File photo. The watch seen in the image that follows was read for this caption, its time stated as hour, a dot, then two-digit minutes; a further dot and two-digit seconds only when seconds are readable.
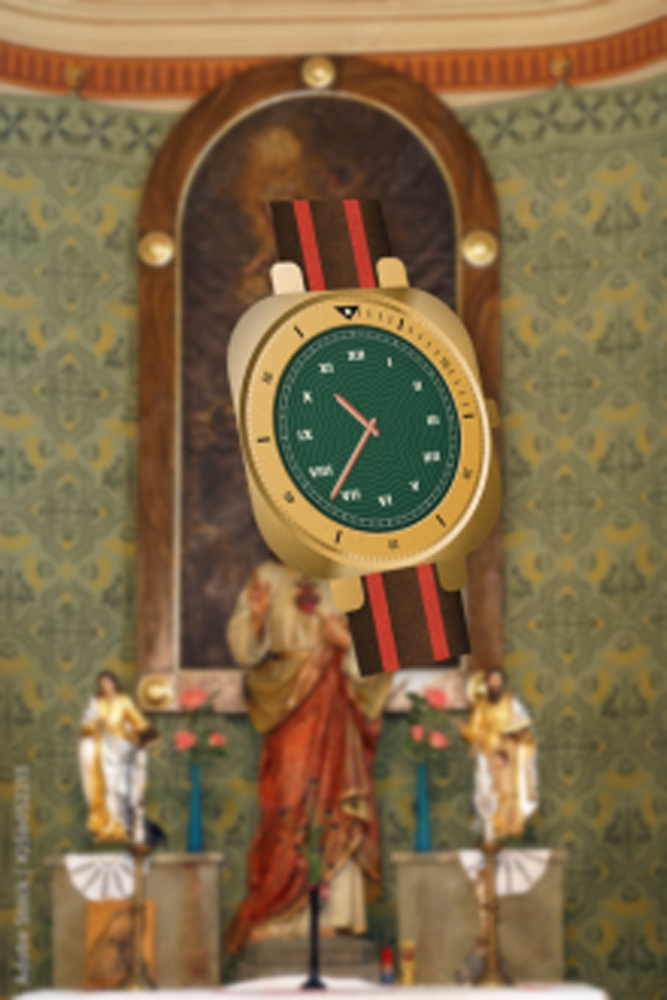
10.37
